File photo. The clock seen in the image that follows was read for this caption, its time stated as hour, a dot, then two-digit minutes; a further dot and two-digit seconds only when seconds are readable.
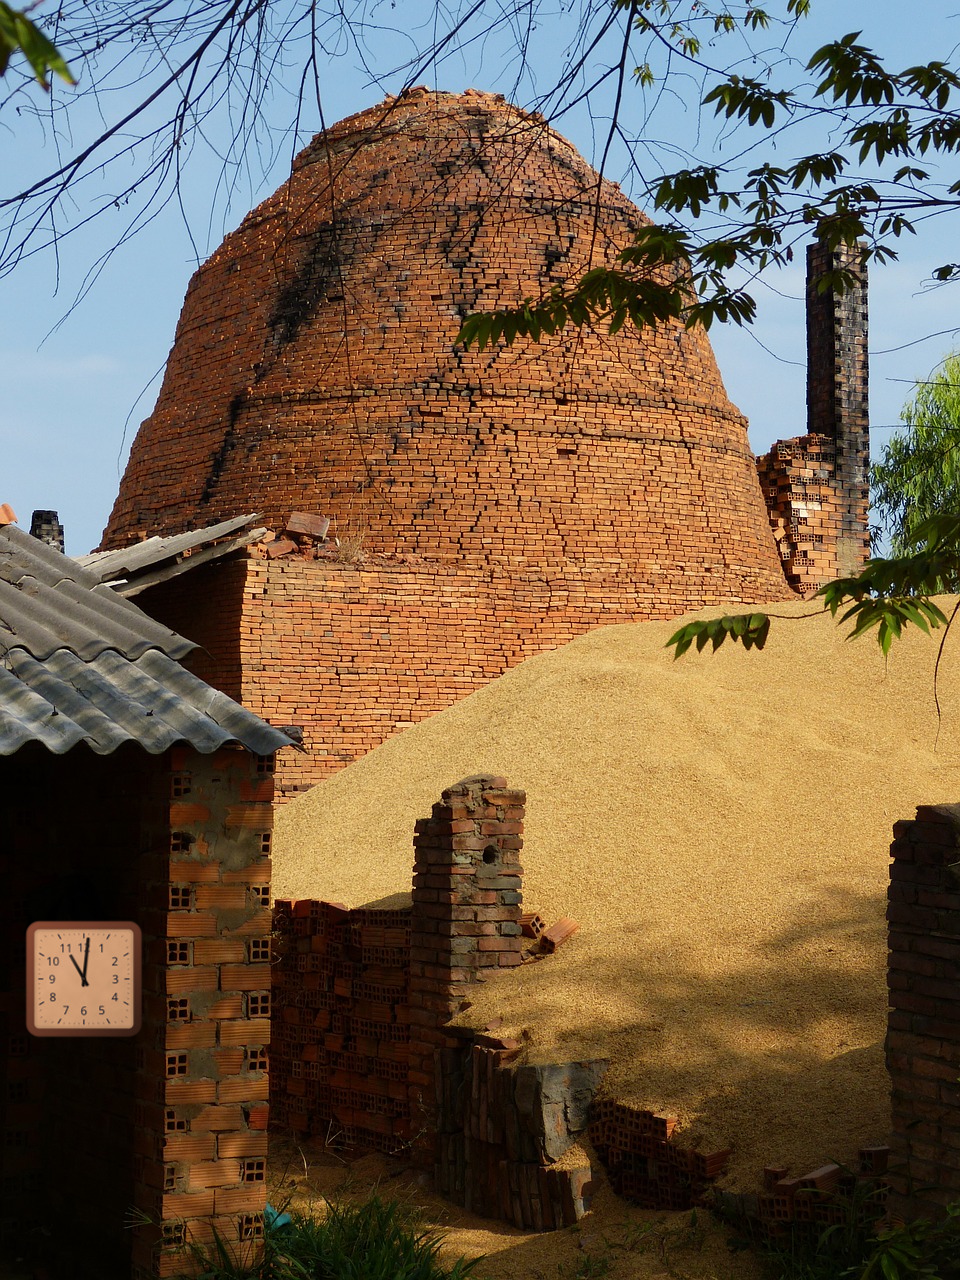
11.01
